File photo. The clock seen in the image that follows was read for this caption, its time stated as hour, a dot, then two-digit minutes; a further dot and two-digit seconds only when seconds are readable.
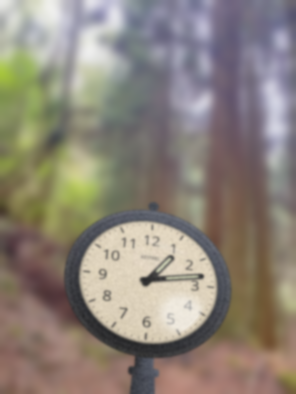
1.13
